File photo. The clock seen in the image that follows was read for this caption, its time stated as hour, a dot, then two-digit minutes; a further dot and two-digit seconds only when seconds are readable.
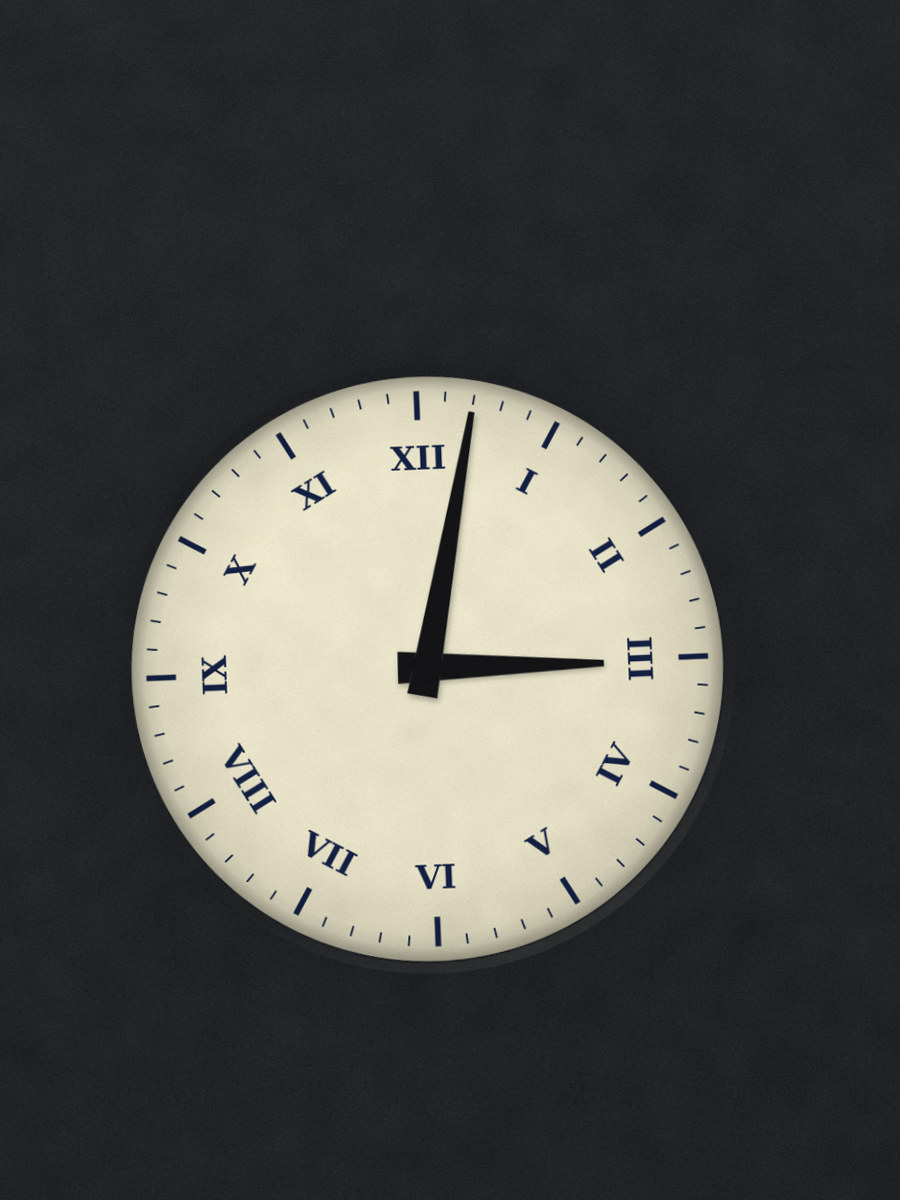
3.02
